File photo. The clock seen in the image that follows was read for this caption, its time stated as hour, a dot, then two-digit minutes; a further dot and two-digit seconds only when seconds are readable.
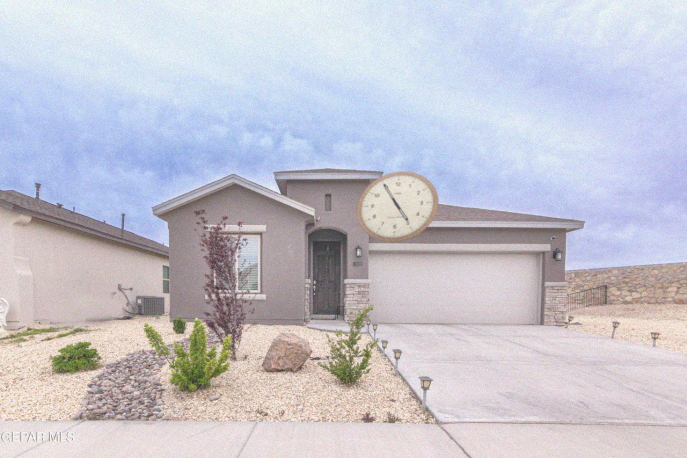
4.55
